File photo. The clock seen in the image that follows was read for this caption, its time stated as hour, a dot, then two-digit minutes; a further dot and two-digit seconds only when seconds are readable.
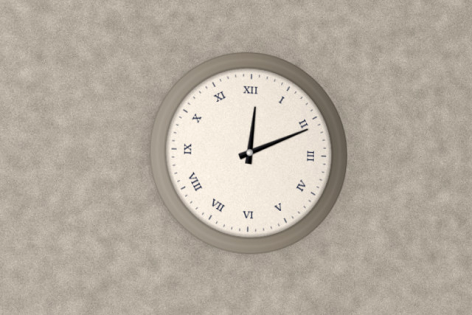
12.11
